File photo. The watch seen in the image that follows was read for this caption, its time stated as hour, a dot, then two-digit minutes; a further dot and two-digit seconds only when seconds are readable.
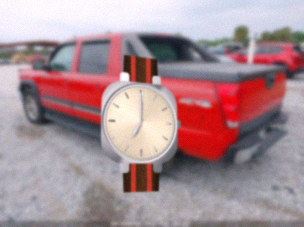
7.00
